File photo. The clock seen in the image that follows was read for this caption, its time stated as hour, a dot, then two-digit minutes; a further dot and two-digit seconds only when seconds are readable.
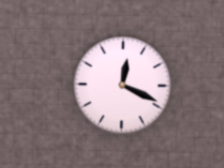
12.19
